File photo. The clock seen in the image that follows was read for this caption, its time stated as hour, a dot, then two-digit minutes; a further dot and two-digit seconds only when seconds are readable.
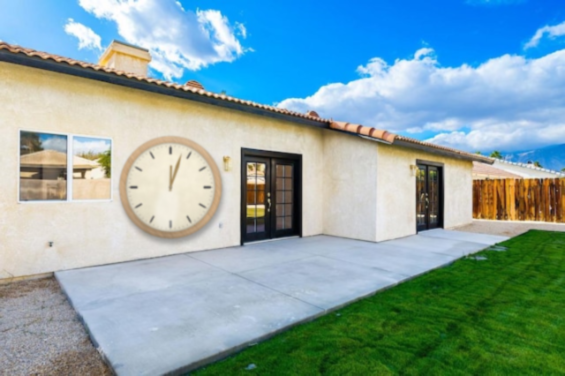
12.03
